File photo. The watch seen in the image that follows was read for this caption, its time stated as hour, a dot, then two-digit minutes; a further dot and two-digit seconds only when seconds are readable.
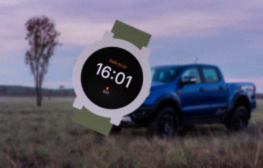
16.01
